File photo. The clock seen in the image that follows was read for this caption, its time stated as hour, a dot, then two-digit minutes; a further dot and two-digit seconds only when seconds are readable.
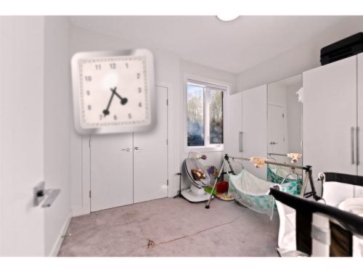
4.34
